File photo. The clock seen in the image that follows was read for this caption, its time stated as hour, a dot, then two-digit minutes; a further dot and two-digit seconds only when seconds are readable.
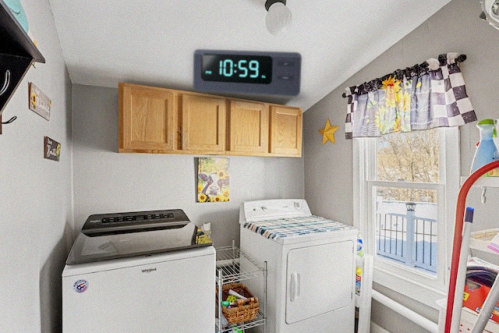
10.59
